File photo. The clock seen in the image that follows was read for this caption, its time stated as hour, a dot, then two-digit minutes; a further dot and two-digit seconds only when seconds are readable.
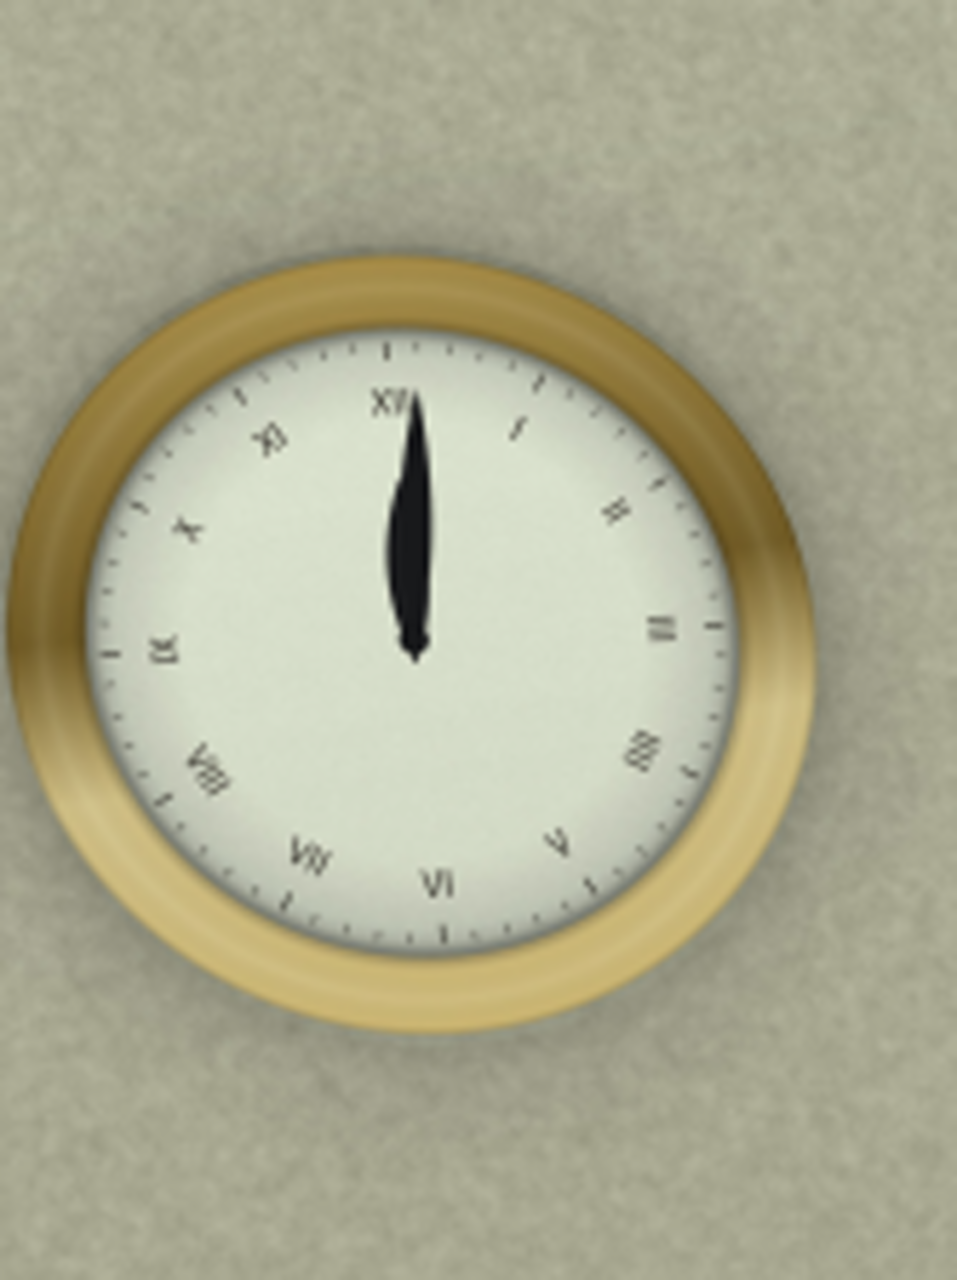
12.01
